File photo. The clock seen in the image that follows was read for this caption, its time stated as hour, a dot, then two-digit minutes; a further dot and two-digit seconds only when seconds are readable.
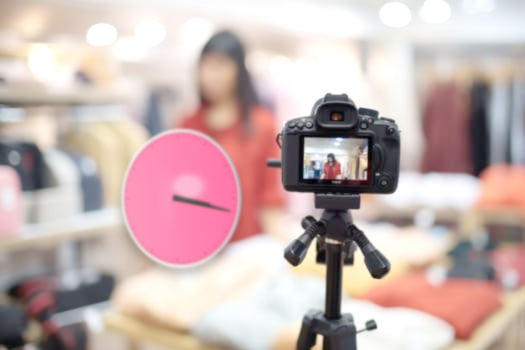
3.17
